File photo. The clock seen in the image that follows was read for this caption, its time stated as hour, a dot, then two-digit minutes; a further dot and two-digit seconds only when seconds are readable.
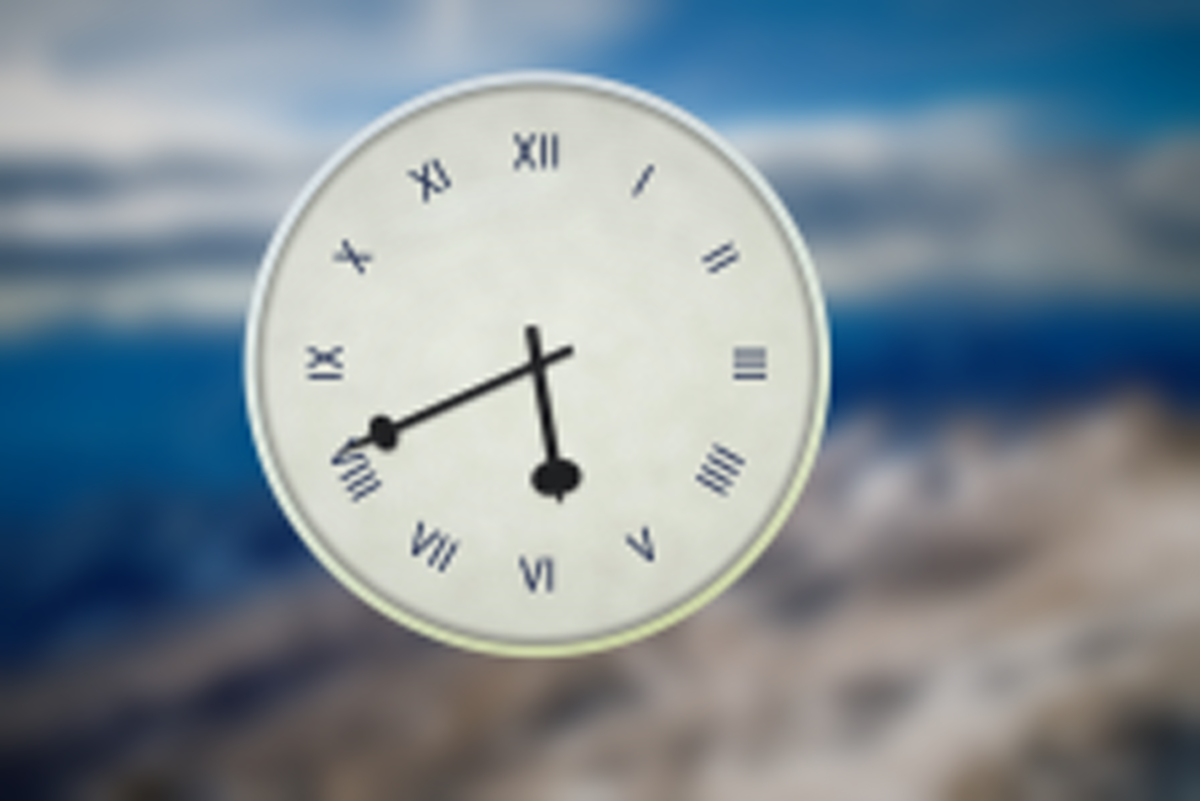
5.41
